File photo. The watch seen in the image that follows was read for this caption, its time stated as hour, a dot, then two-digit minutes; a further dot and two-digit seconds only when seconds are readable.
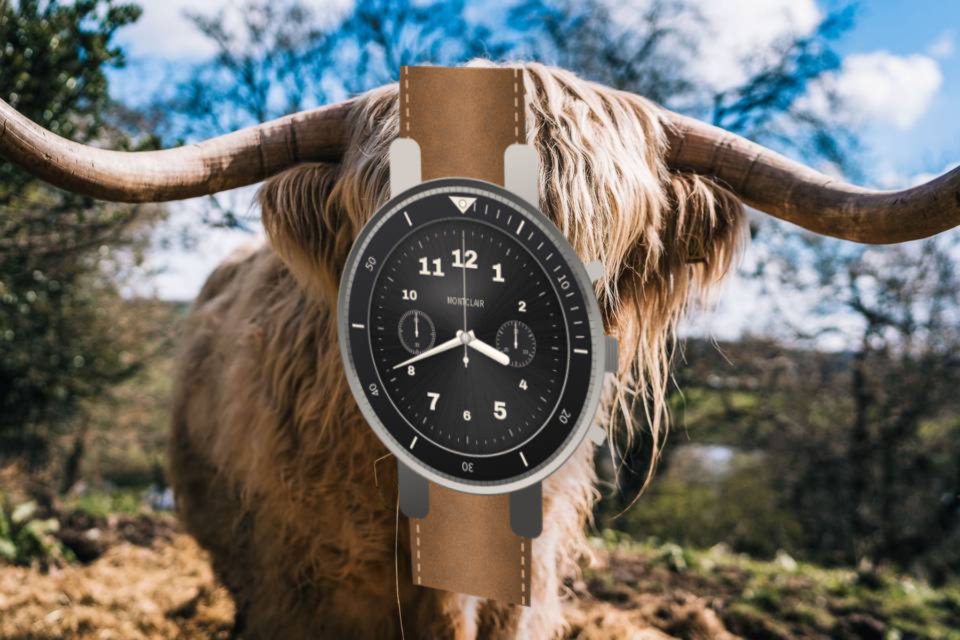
3.41
